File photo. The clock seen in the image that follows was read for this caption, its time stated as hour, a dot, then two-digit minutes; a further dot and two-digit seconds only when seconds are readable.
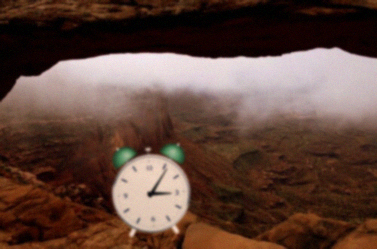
3.06
